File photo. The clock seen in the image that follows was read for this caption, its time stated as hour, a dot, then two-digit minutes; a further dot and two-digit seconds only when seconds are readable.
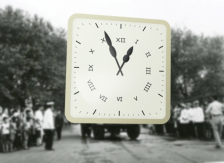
12.56
